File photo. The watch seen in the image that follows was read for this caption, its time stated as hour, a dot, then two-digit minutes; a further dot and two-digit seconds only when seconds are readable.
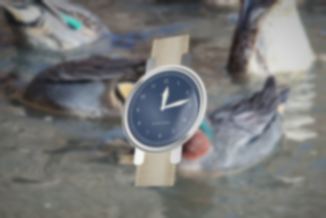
12.13
